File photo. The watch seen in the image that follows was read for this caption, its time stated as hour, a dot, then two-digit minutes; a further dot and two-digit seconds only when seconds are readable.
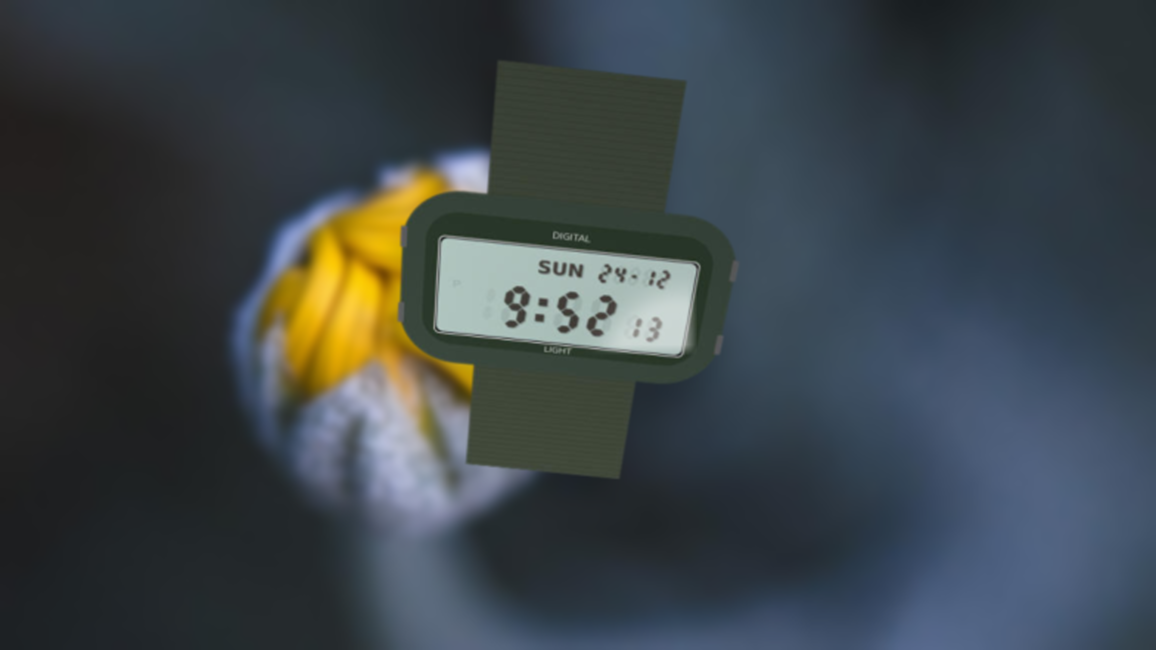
9.52.13
